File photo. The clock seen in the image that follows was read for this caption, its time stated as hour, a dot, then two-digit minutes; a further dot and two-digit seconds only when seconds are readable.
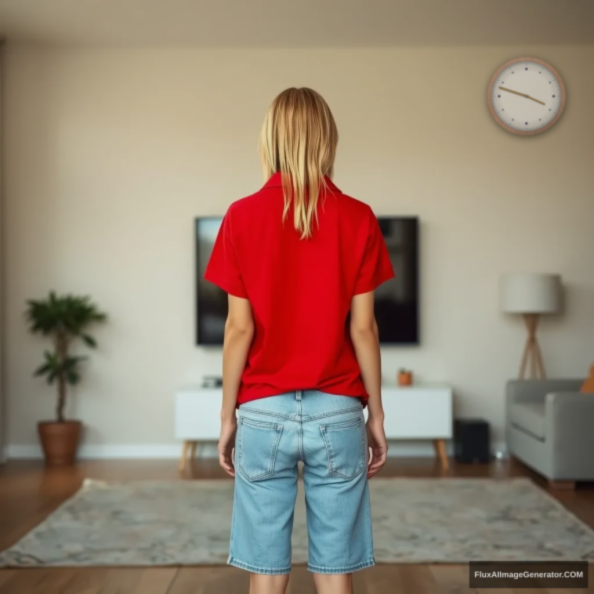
3.48
